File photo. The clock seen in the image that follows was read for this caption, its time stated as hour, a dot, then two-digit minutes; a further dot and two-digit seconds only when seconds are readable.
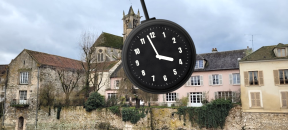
3.58
